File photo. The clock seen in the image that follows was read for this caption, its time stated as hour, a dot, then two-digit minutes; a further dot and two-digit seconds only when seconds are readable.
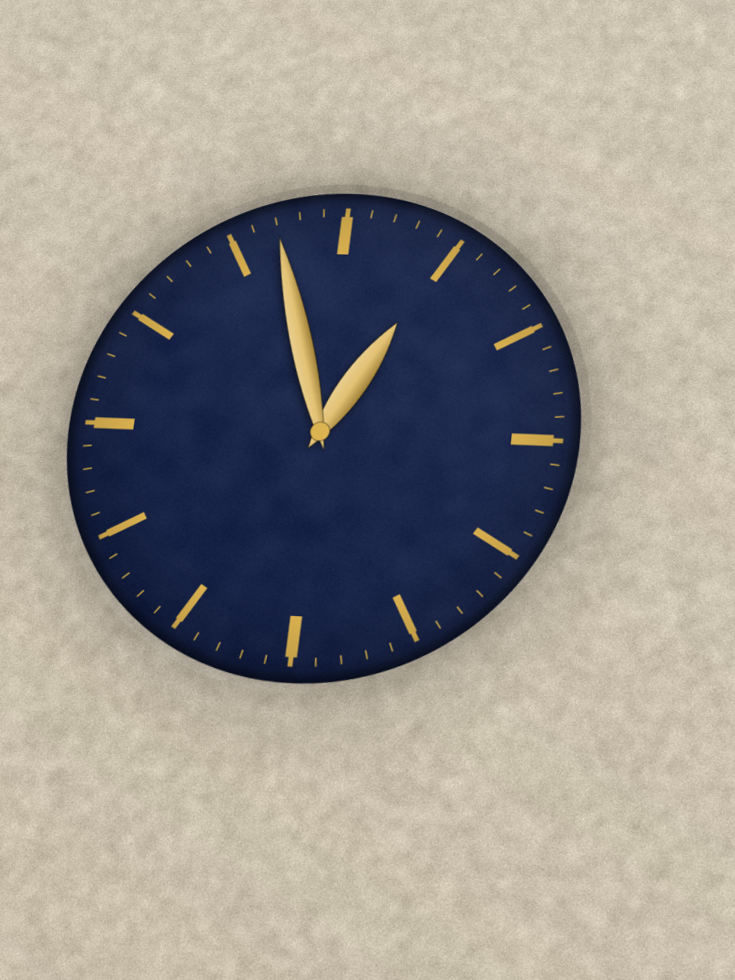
12.57
